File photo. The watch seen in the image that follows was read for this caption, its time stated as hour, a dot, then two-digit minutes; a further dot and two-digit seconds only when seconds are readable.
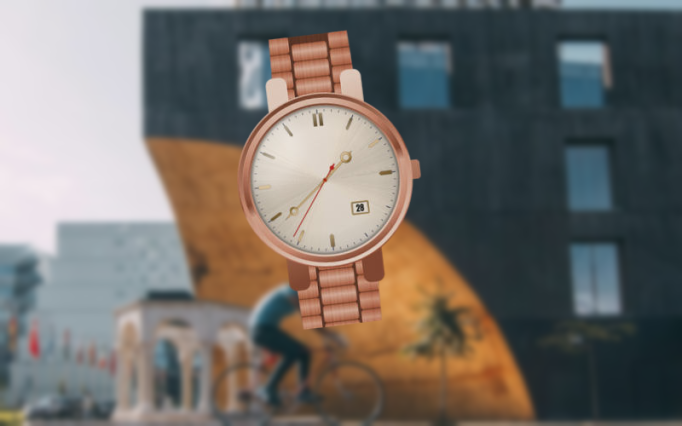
1.38.36
